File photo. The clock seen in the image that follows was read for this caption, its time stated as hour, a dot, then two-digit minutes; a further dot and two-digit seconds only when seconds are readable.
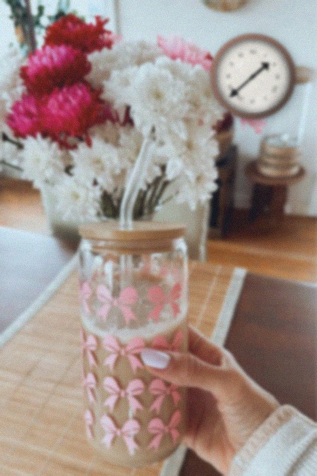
1.38
